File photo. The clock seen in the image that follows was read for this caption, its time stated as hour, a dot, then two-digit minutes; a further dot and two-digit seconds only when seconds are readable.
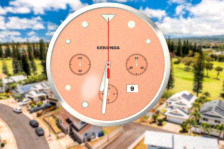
6.31
